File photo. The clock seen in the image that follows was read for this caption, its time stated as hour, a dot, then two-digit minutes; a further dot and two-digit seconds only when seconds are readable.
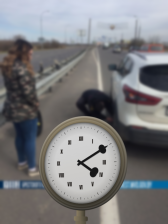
4.10
